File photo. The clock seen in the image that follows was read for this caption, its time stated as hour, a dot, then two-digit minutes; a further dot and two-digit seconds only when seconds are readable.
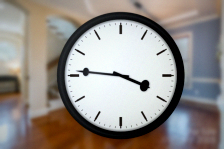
3.46
